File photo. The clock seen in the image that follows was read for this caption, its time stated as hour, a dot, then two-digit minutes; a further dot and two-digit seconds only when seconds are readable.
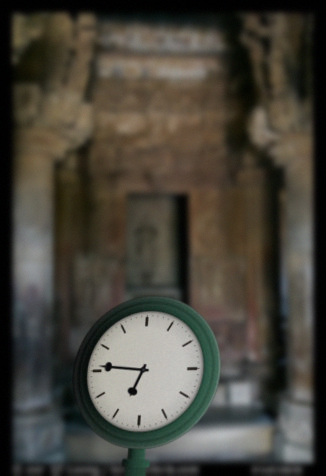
6.46
